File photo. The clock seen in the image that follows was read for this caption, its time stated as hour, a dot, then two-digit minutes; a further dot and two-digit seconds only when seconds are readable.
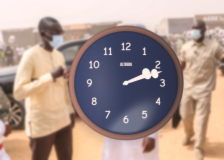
2.12
